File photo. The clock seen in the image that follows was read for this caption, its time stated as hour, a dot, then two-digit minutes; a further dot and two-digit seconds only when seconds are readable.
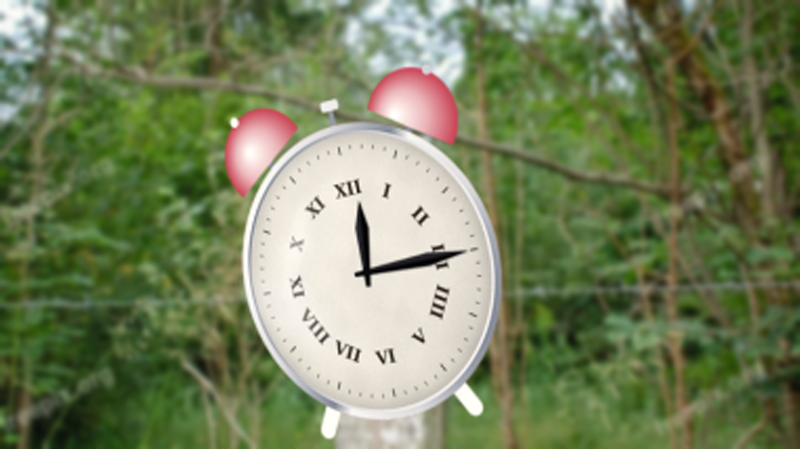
12.15
